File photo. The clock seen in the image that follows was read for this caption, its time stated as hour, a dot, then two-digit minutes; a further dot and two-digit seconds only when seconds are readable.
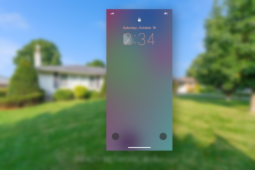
2.34
